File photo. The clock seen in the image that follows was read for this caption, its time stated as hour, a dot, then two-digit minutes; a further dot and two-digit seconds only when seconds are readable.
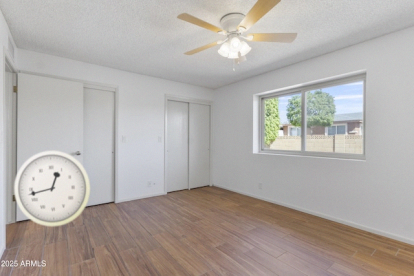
12.43
